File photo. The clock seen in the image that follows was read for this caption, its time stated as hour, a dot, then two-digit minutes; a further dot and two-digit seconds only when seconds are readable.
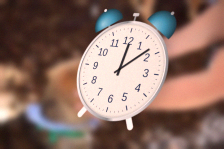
12.08
